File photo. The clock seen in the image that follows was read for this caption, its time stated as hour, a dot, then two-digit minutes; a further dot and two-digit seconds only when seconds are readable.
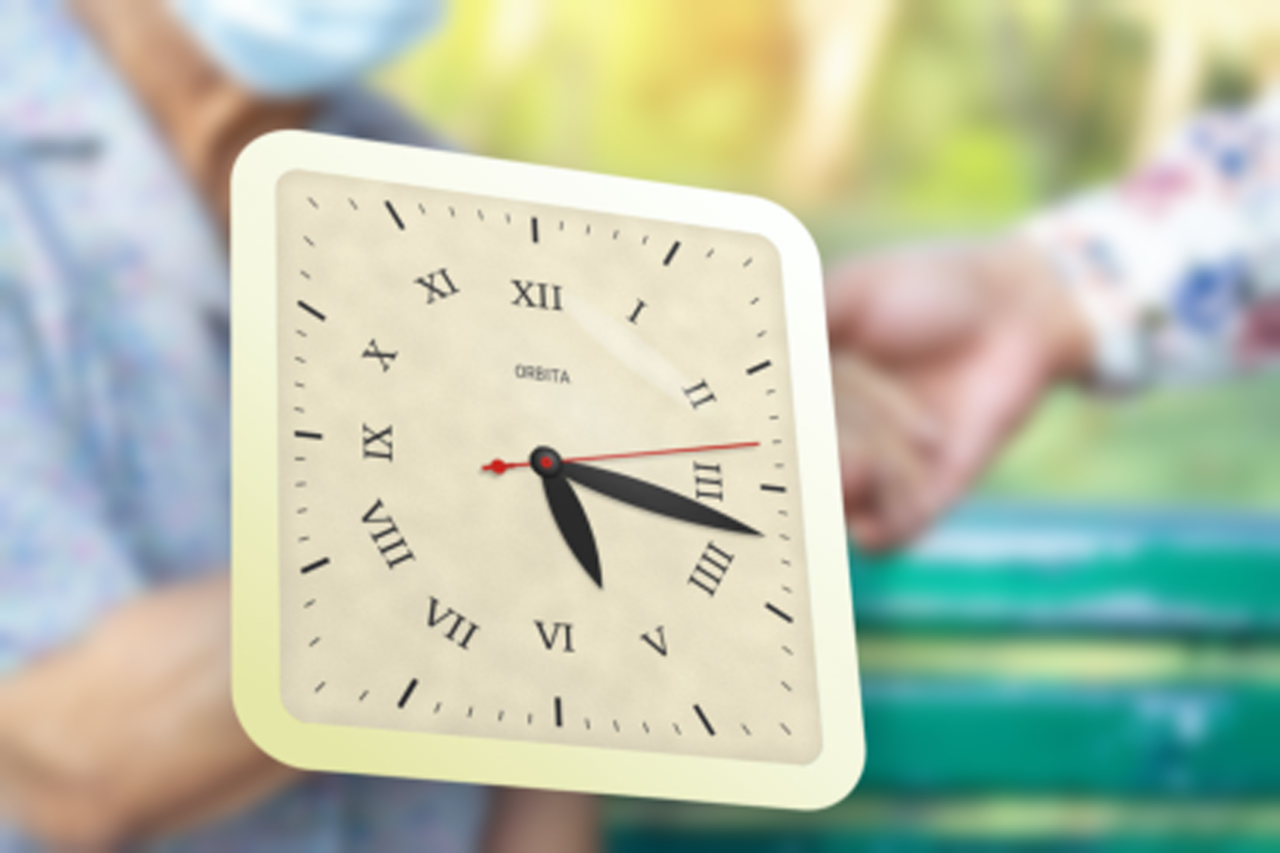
5.17.13
